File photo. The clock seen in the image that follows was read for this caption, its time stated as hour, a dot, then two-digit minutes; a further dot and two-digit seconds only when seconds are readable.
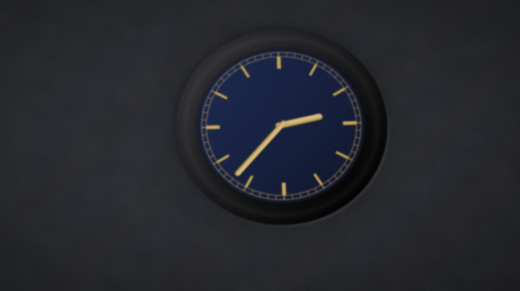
2.37
